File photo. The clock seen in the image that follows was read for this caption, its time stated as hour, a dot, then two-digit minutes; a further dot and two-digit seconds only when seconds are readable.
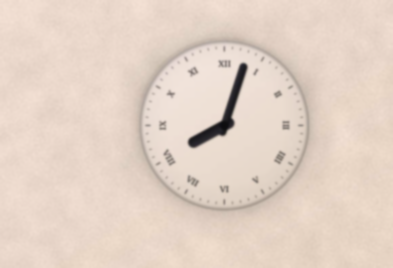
8.03
